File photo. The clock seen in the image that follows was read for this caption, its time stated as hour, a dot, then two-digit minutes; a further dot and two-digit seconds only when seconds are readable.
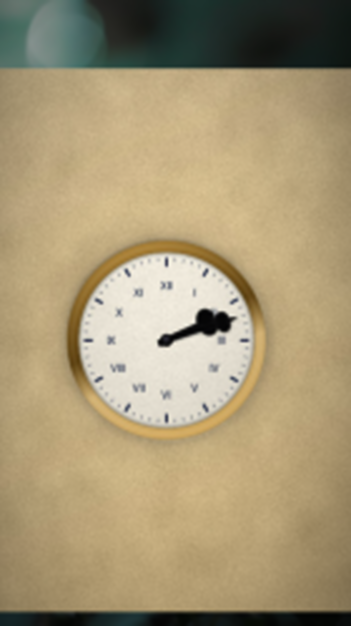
2.12
